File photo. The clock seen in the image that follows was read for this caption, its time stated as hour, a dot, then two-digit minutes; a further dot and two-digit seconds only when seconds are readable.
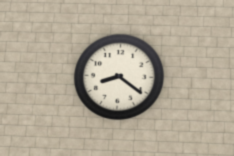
8.21
